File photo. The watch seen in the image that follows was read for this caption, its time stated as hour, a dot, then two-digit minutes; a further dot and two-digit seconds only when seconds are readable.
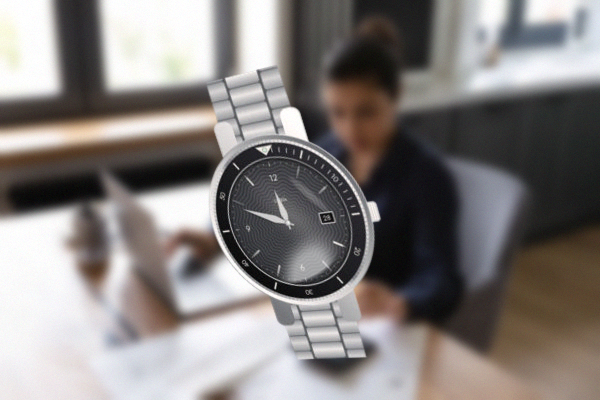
11.49
